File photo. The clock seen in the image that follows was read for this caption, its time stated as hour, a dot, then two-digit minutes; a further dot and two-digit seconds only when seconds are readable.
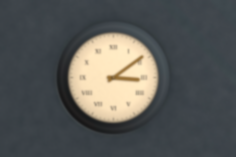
3.09
